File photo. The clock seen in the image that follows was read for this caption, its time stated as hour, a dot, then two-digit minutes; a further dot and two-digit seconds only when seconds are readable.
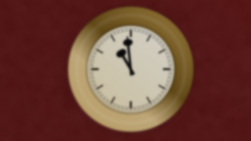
10.59
